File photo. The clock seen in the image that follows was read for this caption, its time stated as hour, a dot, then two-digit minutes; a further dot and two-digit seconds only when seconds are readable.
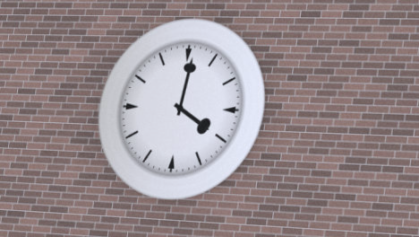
4.01
